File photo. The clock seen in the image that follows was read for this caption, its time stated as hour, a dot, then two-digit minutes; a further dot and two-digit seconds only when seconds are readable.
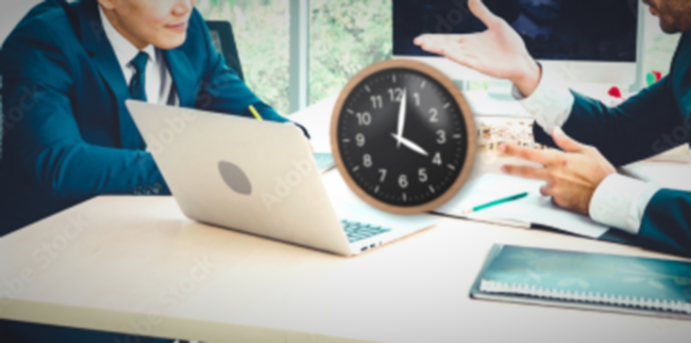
4.02
